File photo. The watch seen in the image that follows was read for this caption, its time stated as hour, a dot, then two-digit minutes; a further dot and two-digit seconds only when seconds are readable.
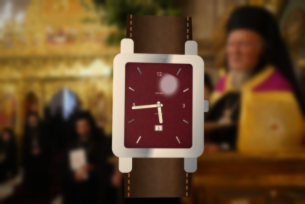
5.44
